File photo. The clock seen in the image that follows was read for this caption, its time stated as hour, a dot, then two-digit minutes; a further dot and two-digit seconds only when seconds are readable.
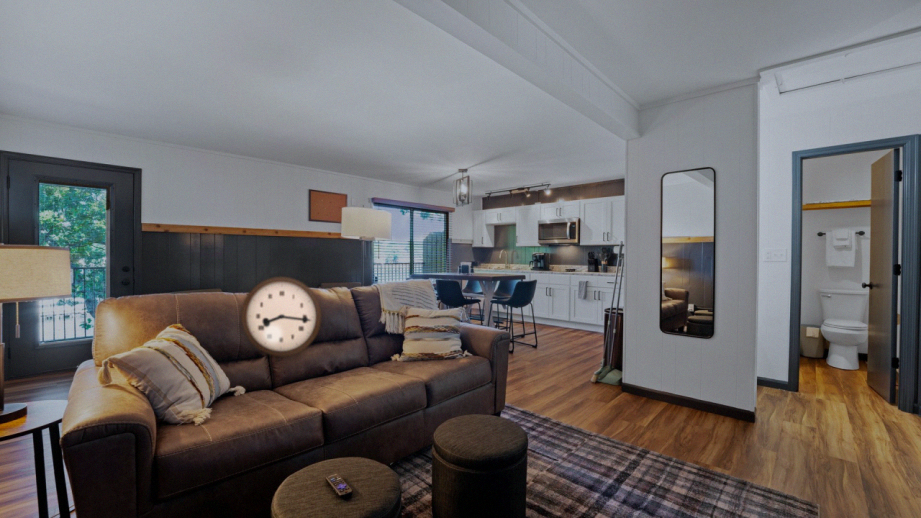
8.16
